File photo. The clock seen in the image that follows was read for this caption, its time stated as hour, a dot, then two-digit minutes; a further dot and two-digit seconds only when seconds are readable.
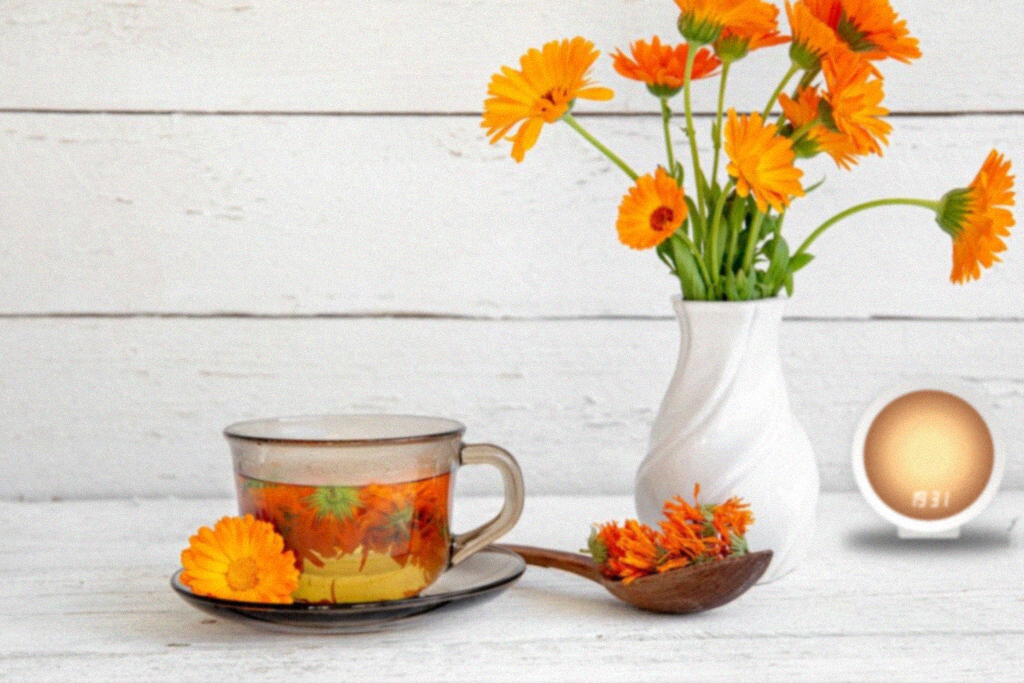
19.31
